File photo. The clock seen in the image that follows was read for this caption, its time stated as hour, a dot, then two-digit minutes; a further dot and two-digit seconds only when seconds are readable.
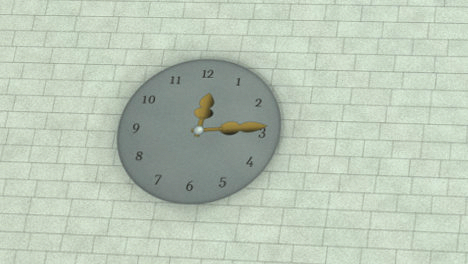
12.14
